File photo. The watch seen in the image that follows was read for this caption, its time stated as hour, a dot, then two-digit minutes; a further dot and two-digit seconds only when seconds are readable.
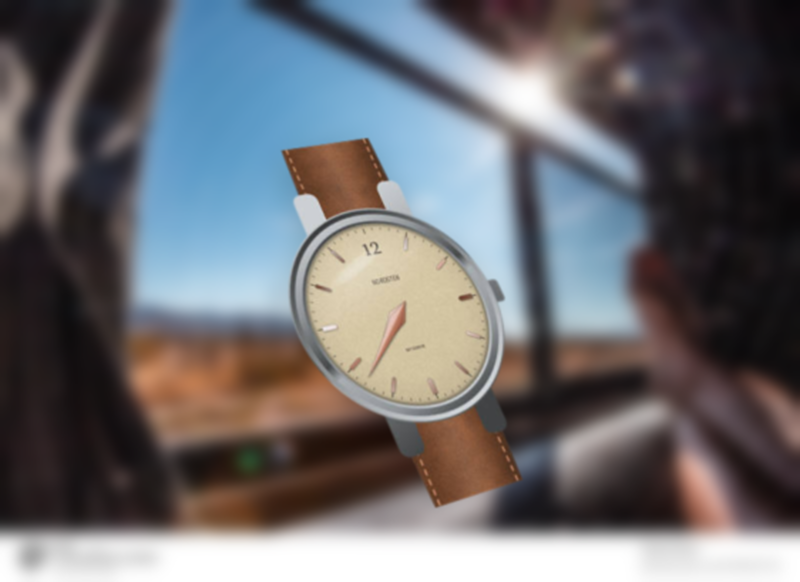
7.38
